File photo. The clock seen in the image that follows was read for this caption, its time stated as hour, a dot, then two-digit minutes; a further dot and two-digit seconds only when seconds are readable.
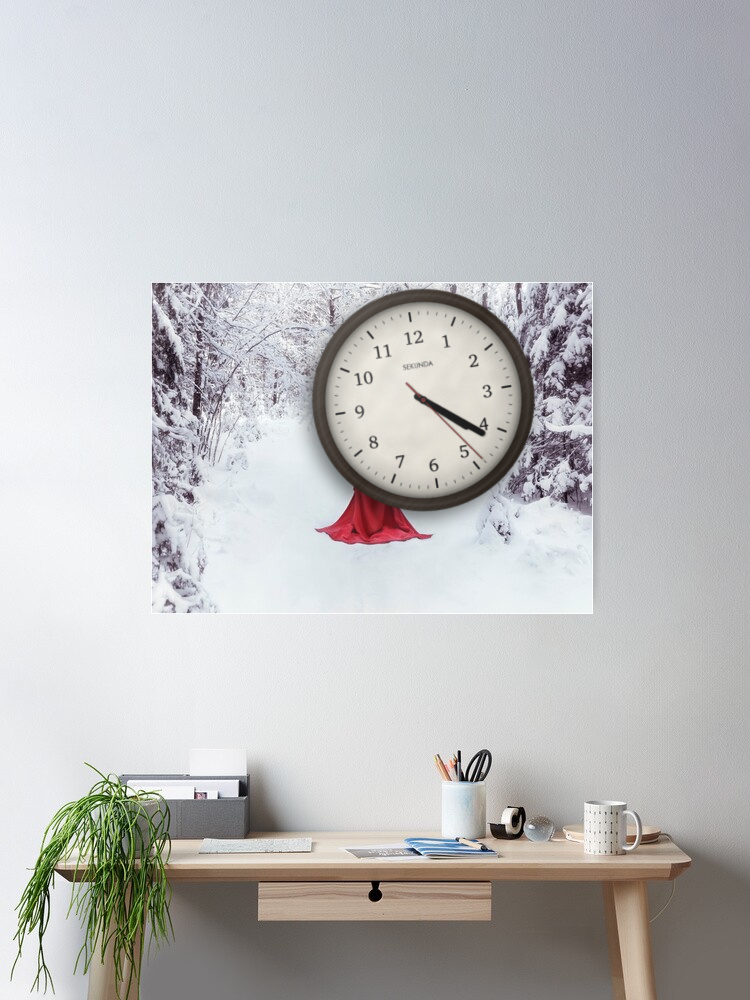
4.21.24
